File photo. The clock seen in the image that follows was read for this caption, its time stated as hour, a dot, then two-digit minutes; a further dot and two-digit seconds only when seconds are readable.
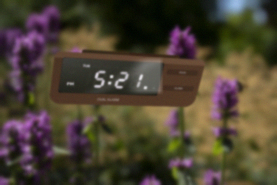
5.21
